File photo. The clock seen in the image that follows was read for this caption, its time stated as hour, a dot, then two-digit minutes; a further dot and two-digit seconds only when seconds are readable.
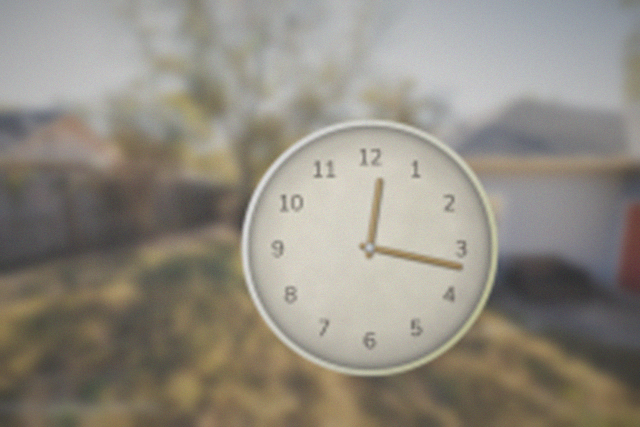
12.17
